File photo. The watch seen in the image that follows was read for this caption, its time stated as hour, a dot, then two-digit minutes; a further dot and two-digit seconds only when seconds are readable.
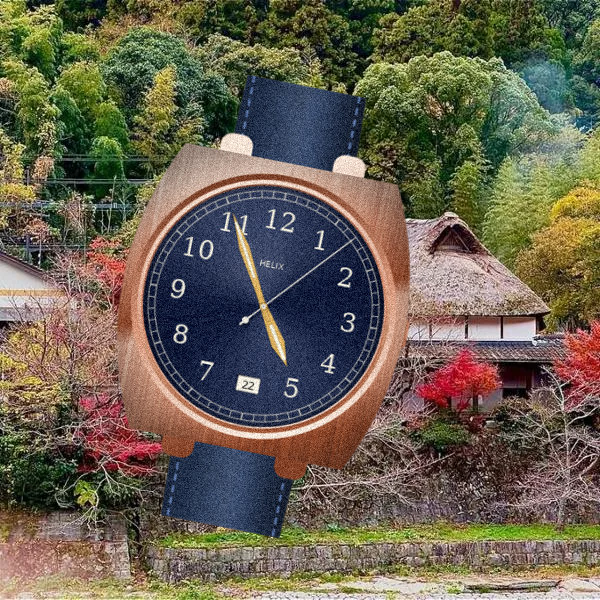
4.55.07
